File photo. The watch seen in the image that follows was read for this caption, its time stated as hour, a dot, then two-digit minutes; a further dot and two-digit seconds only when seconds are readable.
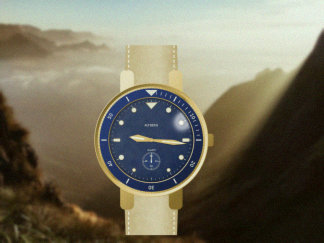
9.16
